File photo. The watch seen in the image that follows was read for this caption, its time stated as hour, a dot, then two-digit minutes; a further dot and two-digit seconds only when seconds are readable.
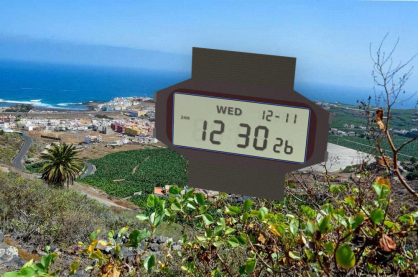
12.30.26
